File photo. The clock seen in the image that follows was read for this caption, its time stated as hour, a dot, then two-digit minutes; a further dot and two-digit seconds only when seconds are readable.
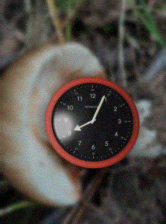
8.04
